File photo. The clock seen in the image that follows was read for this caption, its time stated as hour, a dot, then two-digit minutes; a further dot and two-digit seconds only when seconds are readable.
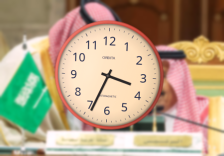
3.34
